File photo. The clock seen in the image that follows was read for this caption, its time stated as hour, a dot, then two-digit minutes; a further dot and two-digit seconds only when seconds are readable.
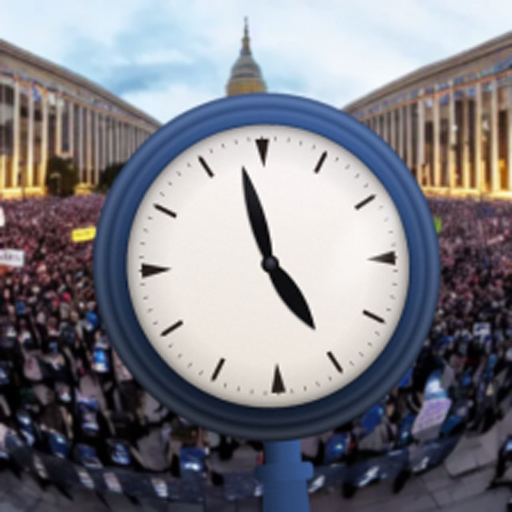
4.58
